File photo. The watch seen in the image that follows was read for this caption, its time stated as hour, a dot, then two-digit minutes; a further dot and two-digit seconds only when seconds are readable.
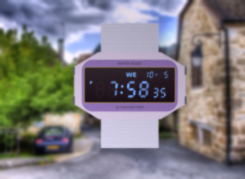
7.58.35
